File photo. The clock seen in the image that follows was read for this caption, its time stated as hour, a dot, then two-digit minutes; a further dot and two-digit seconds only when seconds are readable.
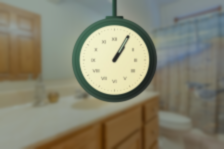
1.05
